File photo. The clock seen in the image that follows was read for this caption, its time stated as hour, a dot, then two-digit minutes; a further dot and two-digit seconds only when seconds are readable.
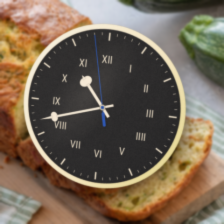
10.41.58
